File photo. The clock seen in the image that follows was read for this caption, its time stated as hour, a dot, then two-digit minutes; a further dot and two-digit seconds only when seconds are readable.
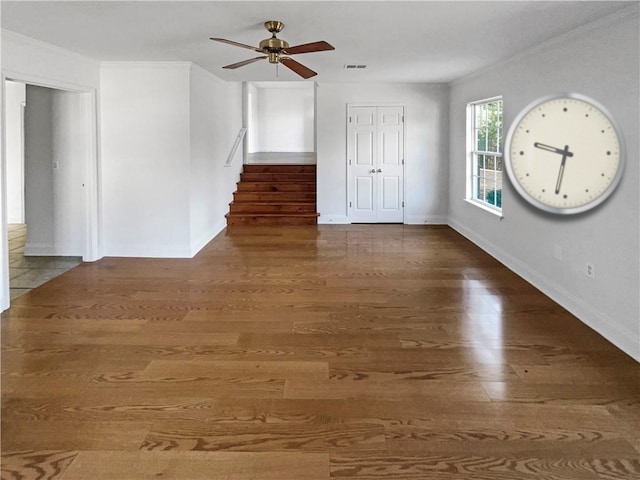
9.32
